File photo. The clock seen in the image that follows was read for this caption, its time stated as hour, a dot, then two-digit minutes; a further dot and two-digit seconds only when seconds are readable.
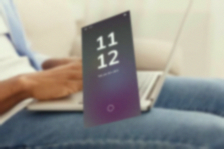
11.12
